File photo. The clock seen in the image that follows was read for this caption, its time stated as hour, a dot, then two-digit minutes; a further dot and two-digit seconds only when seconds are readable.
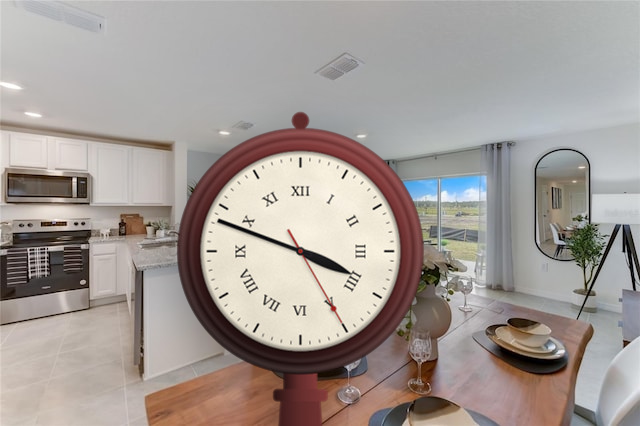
3.48.25
